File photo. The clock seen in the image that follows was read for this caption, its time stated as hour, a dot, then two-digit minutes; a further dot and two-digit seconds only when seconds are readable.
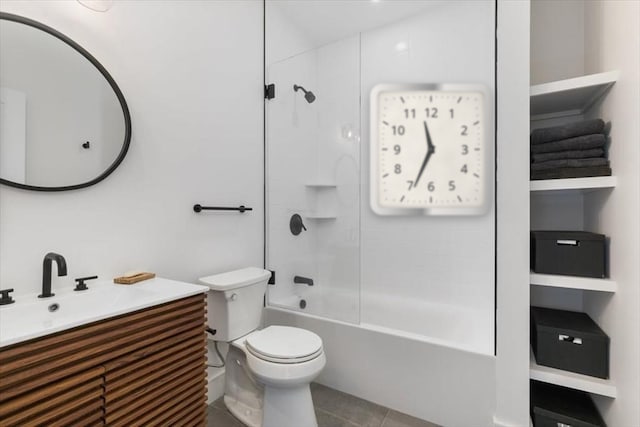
11.34
